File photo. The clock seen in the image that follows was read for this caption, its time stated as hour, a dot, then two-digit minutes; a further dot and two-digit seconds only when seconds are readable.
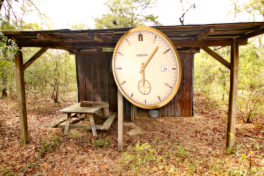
6.07
